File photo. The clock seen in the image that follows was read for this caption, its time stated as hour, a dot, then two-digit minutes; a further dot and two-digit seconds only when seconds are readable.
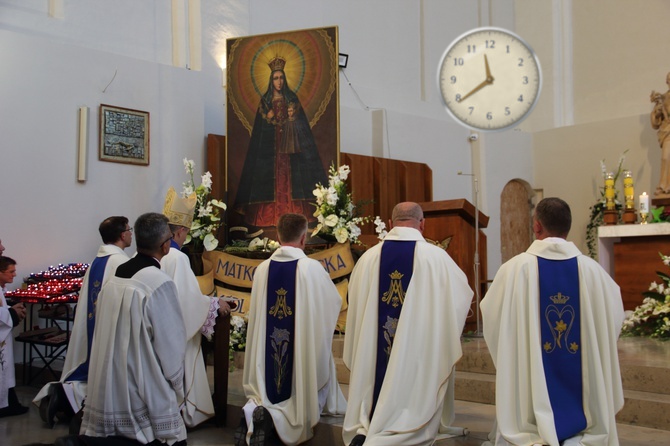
11.39
